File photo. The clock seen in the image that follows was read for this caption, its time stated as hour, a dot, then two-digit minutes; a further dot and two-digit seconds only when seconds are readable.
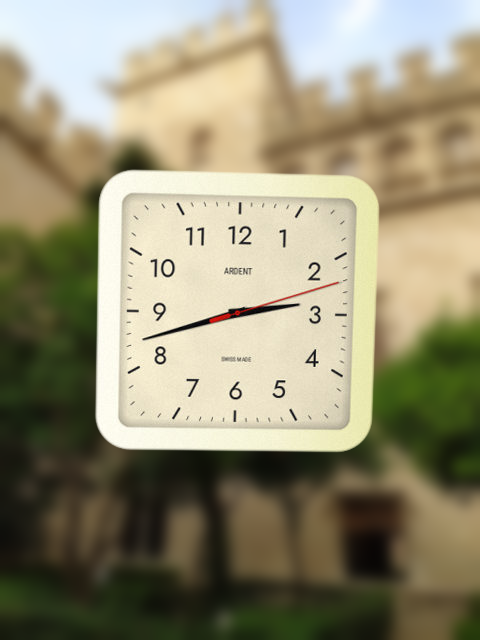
2.42.12
